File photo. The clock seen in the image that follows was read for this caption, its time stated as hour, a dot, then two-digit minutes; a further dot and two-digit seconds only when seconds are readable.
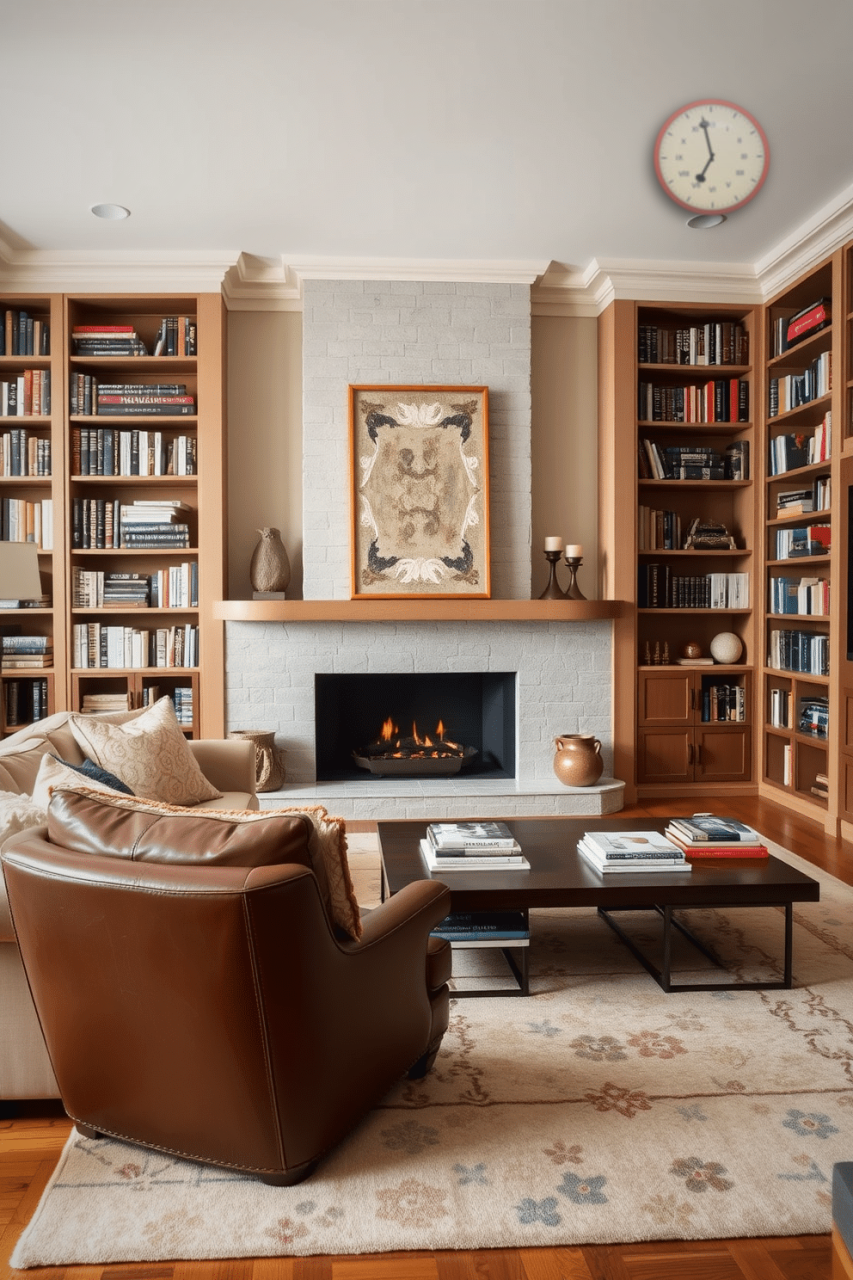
6.58
